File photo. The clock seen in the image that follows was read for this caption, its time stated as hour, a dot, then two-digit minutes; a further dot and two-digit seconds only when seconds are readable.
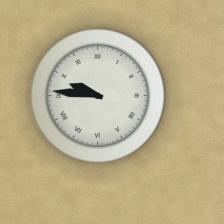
9.46
